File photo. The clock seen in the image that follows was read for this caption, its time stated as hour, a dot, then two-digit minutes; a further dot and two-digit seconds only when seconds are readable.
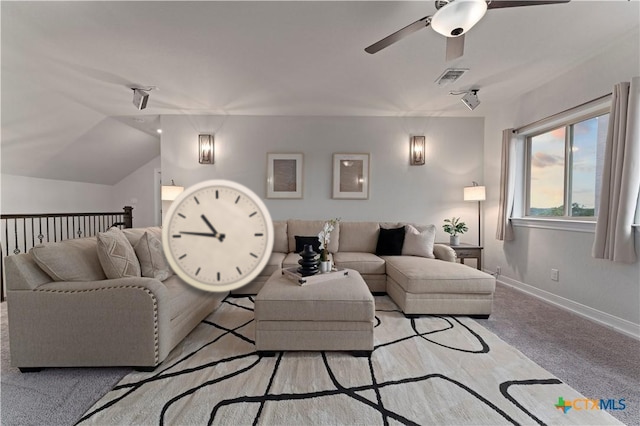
10.46
